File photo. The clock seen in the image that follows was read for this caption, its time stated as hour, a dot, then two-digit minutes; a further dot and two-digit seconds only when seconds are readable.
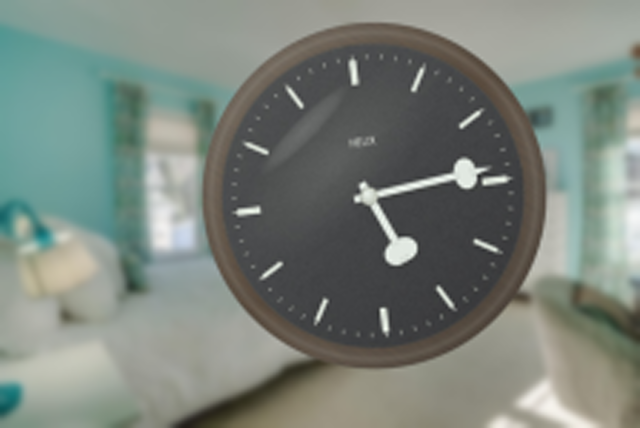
5.14
